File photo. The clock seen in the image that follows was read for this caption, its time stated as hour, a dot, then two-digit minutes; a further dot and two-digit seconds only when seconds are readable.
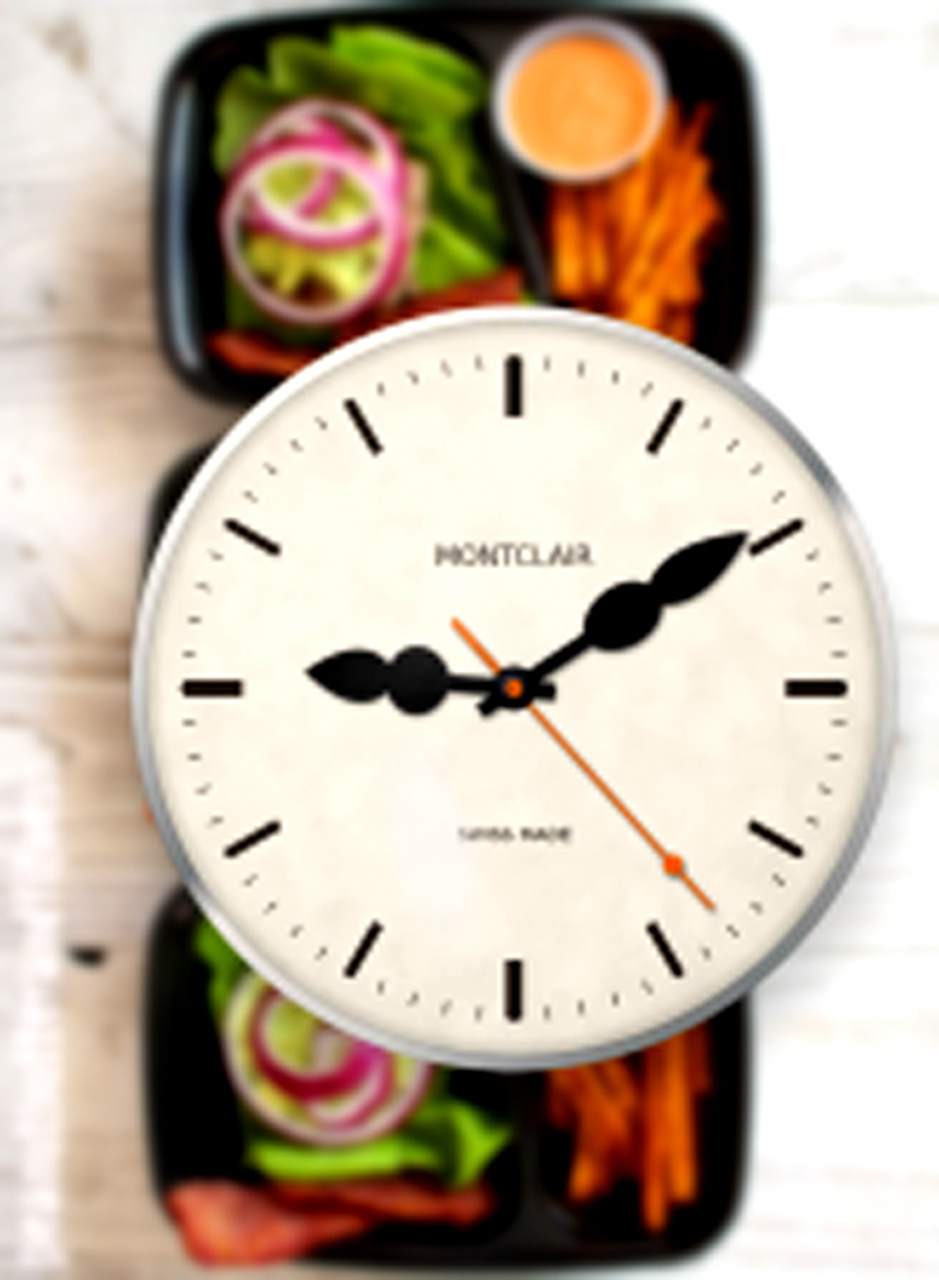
9.09.23
